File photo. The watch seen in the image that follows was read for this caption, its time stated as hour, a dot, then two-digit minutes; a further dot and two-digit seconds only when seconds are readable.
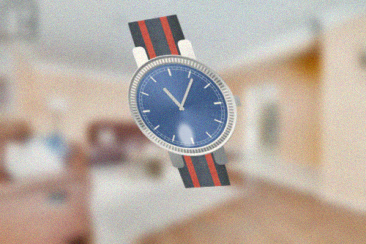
11.06
